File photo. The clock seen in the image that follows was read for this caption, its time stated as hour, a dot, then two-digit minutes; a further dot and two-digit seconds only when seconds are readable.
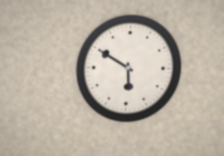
5.50
